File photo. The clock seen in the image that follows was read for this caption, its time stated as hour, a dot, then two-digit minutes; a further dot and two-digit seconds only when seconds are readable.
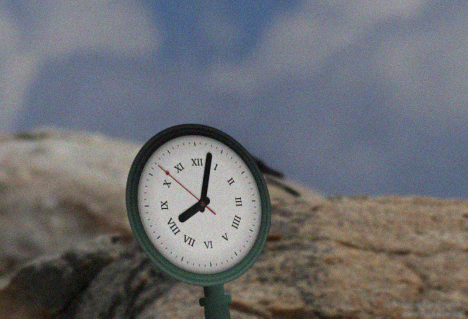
8.02.52
